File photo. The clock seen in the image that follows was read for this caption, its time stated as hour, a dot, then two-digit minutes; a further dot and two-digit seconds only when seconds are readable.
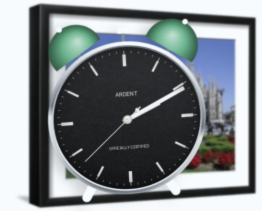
2.10.38
